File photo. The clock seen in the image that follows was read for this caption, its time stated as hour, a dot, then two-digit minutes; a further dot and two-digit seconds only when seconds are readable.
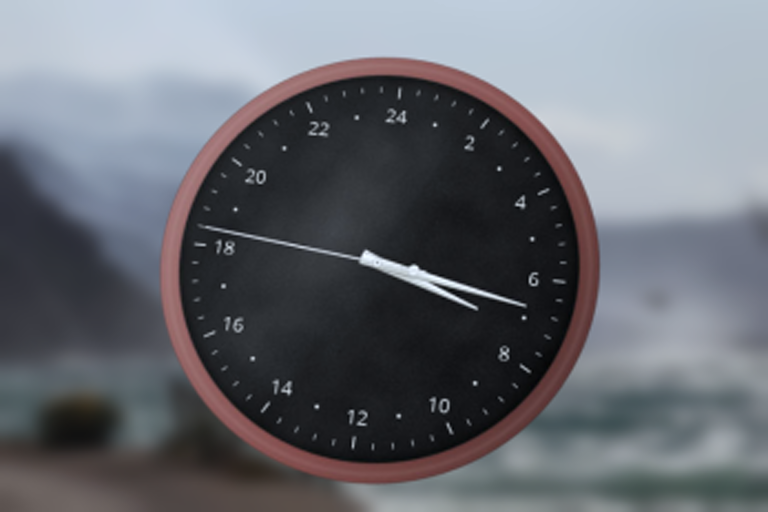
7.16.46
